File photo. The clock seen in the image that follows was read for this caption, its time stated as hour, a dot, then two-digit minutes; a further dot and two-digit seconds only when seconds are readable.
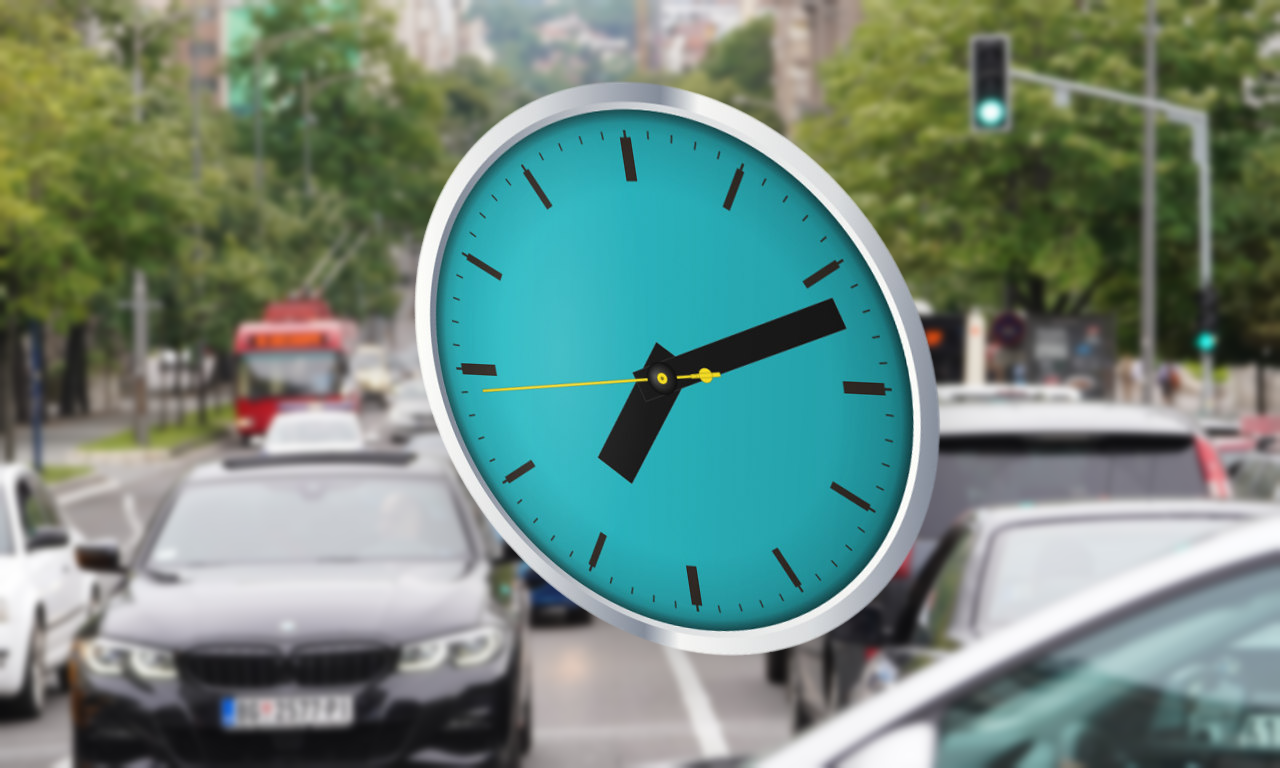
7.11.44
